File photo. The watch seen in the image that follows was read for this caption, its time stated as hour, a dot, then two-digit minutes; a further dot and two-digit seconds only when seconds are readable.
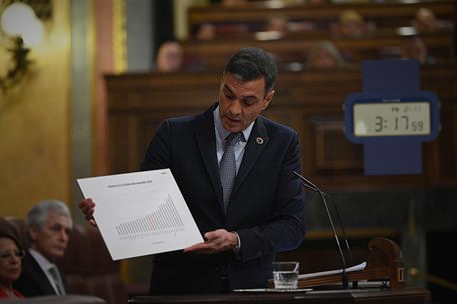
3.17
